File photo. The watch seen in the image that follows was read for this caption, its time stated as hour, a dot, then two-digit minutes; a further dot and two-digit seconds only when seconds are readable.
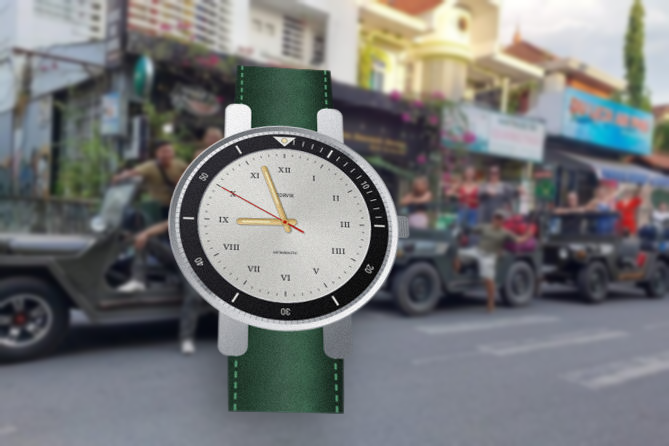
8.56.50
